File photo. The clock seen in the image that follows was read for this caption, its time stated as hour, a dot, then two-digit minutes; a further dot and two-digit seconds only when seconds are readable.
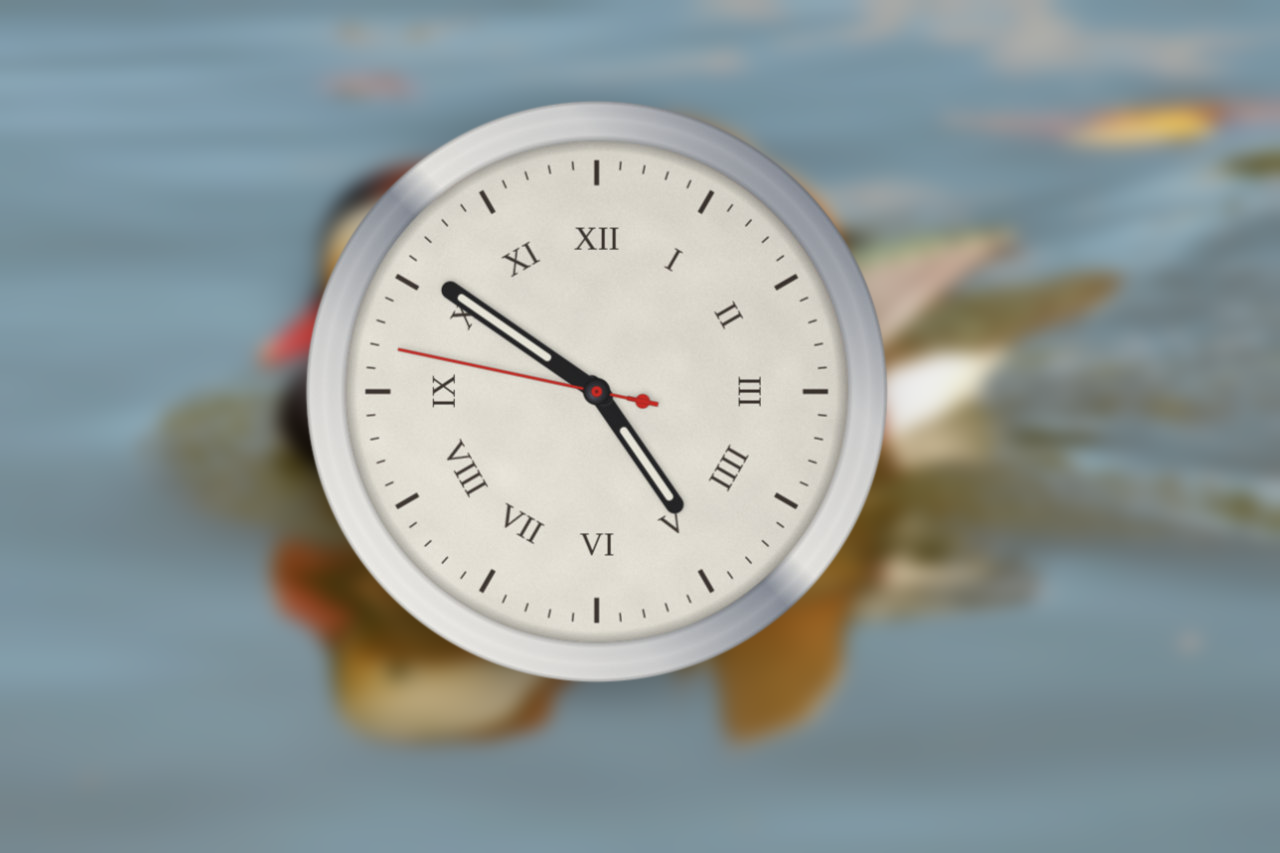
4.50.47
